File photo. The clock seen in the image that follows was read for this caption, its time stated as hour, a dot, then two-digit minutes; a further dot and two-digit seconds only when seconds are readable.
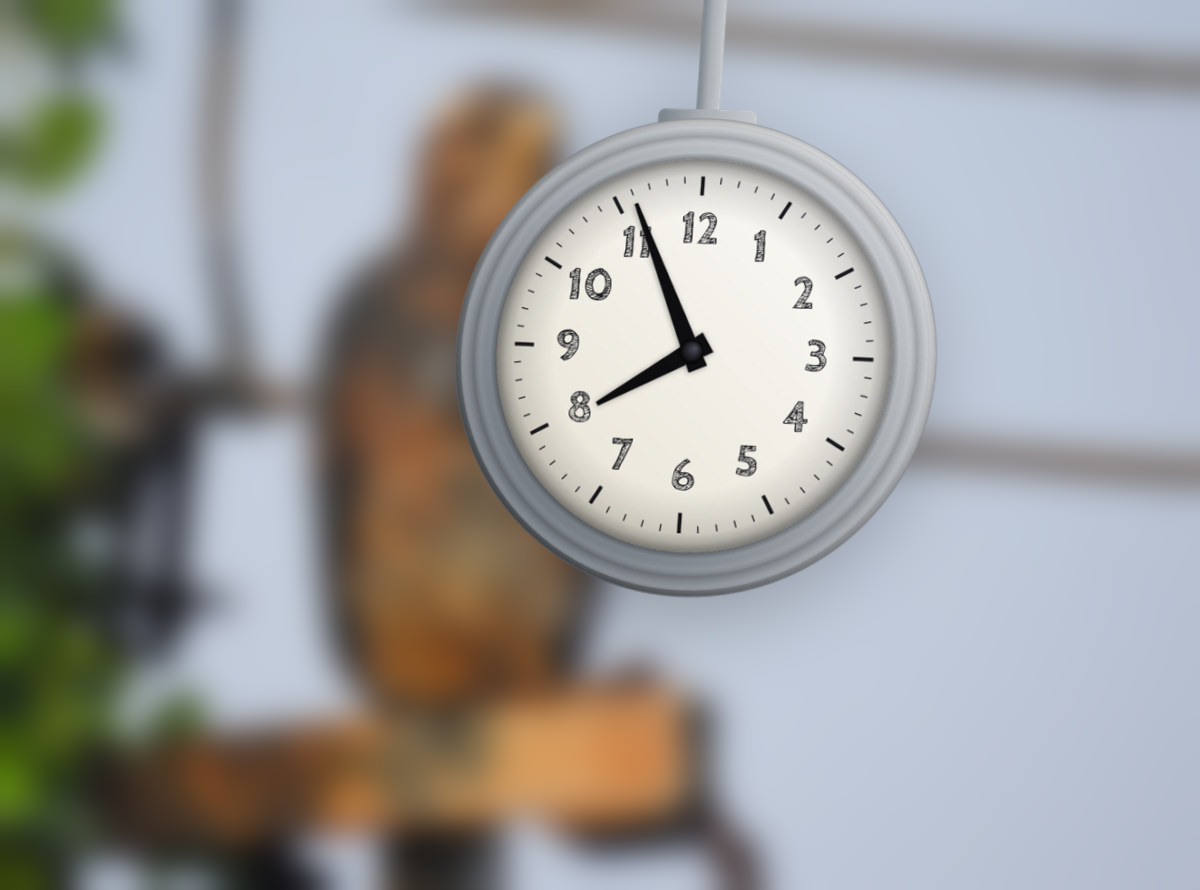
7.56
